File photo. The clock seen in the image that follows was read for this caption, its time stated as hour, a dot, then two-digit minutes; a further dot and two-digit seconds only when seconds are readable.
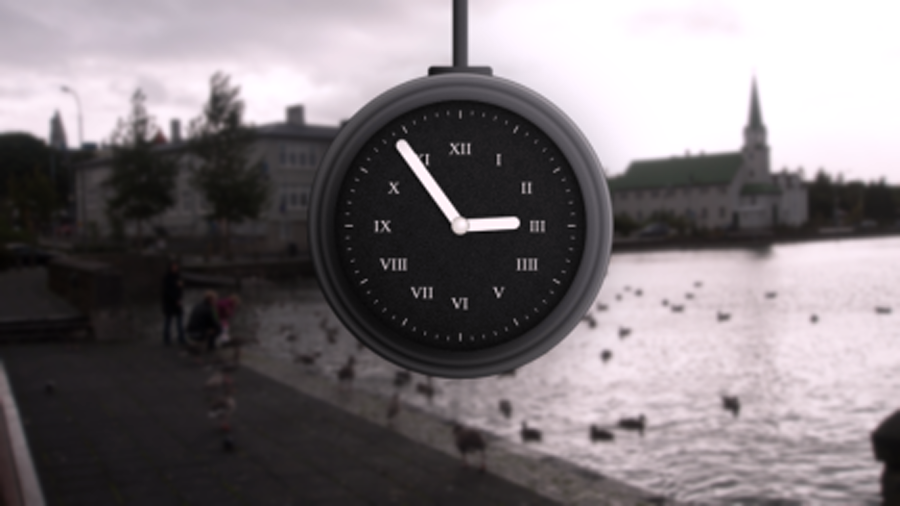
2.54
